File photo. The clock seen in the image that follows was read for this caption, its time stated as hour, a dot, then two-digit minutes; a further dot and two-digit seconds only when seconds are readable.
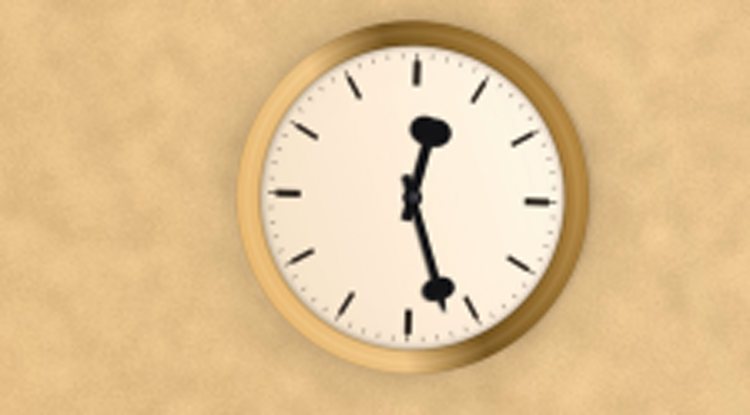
12.27
